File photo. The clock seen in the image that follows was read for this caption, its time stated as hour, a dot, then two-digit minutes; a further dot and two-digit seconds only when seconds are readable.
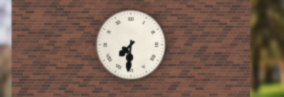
7.31
